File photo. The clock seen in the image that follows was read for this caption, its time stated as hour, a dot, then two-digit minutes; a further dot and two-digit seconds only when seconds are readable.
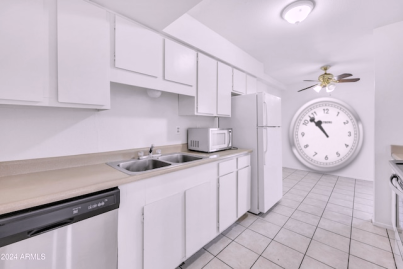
10.53
